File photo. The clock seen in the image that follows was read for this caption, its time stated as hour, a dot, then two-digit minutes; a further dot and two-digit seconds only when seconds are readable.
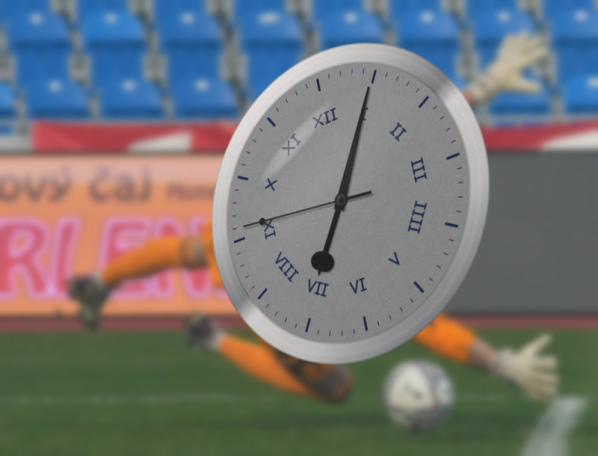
7.04.46
